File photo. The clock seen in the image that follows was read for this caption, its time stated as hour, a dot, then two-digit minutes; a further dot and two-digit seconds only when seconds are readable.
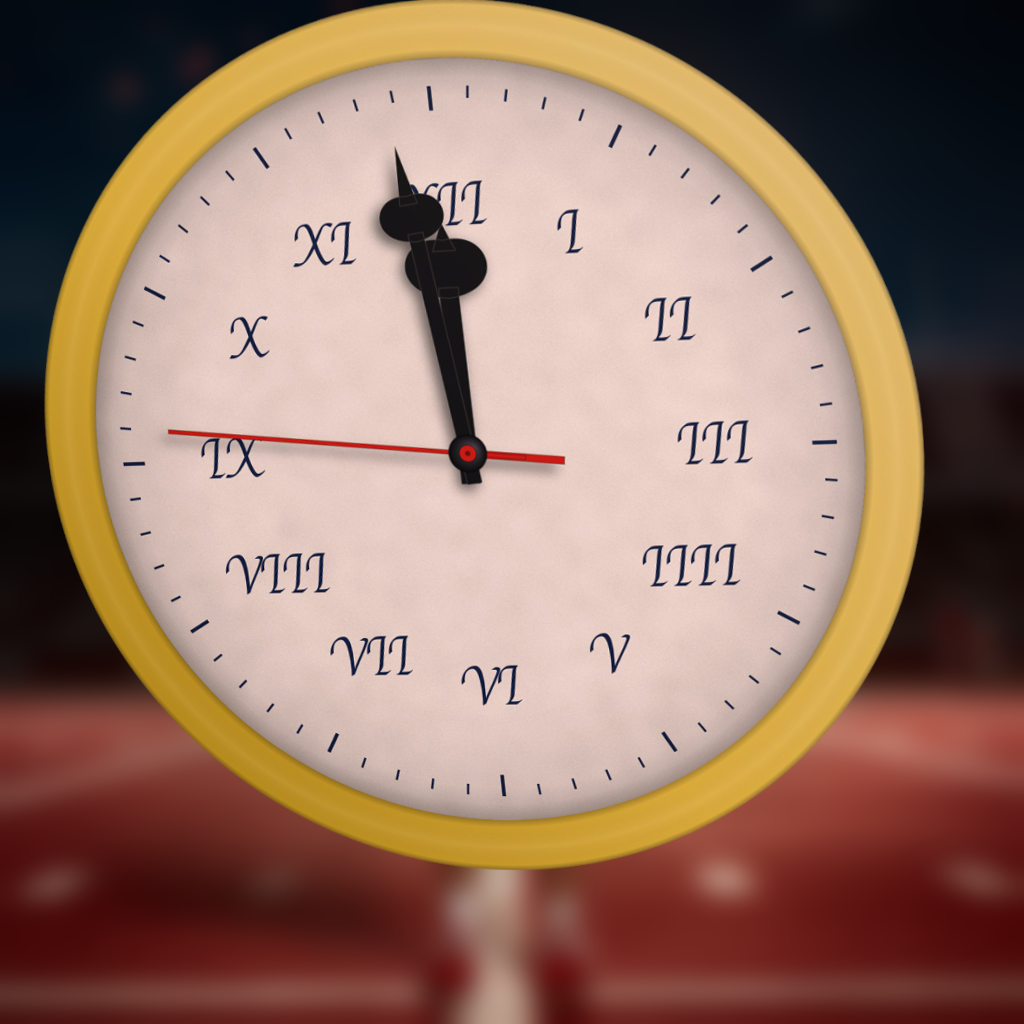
11.58.46
